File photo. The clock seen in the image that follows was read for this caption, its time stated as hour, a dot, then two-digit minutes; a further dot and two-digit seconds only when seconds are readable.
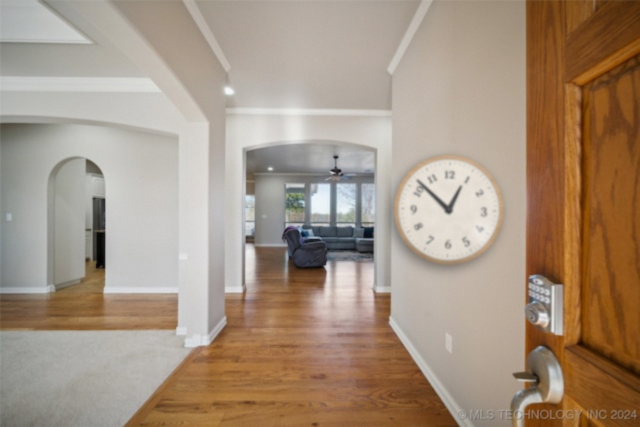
12.52
